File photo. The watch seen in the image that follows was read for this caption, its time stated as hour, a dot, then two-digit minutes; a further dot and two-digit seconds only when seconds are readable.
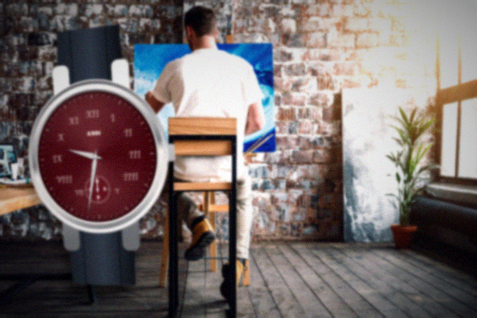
9.32
